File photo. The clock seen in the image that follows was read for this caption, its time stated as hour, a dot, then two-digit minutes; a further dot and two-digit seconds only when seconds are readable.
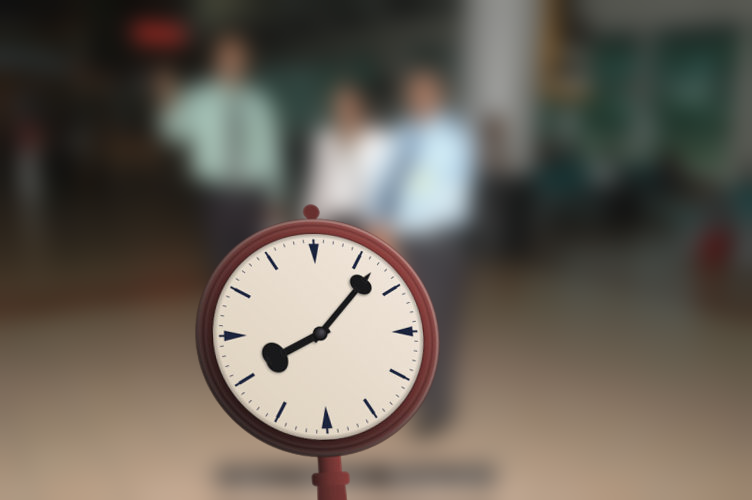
8.07
